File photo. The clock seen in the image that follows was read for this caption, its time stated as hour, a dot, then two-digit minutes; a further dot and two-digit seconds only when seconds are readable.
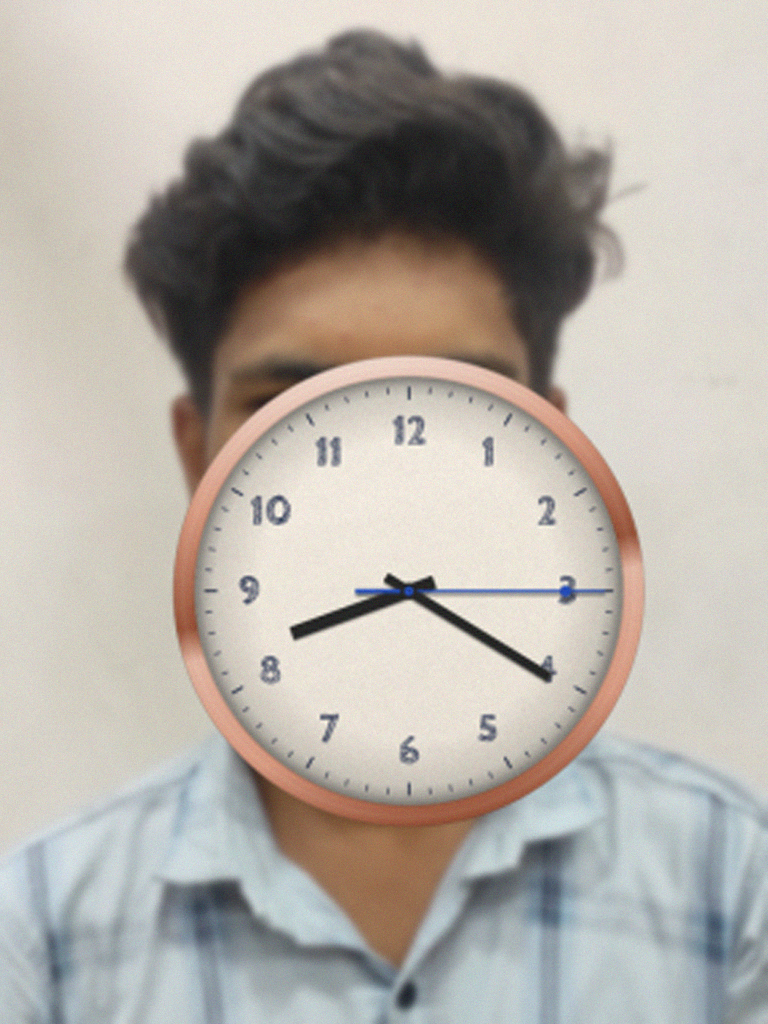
8.20.15
